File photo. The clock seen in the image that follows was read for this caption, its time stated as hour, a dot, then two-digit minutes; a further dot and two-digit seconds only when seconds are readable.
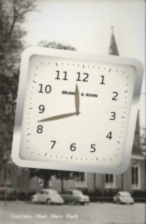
11.42
